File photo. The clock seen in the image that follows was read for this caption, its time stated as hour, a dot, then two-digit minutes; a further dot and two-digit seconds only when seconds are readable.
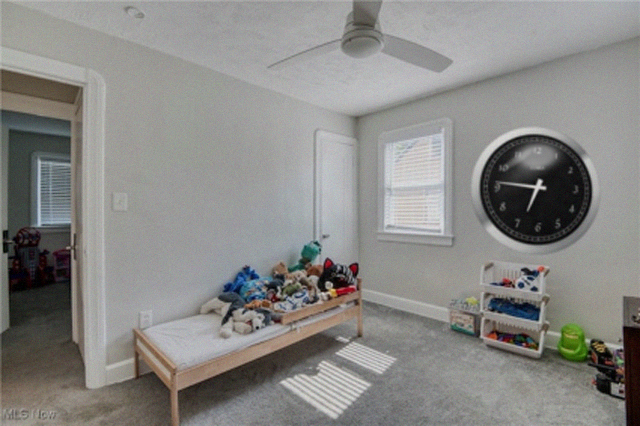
6.46
